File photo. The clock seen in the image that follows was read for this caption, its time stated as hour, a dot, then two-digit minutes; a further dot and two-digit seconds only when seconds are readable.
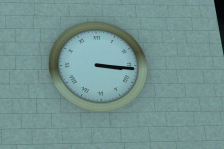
3.16
